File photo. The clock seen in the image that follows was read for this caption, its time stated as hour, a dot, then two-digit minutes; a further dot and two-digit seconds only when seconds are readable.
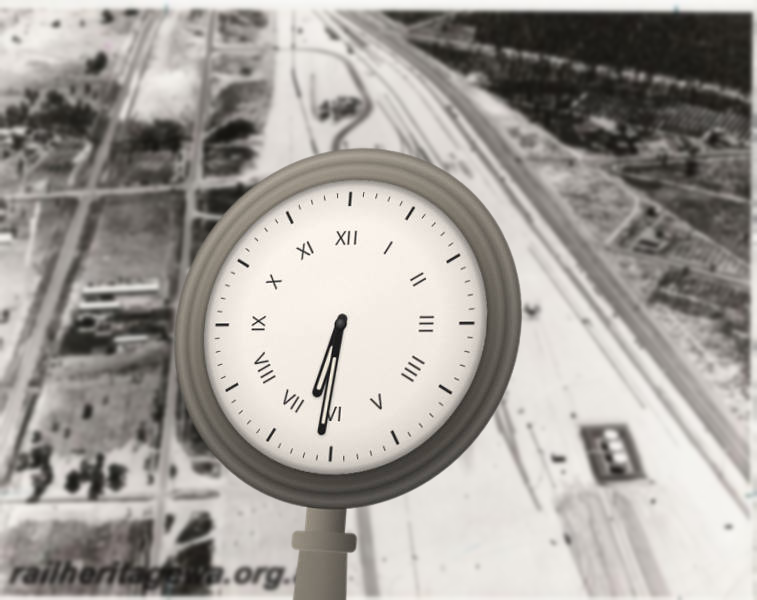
6.31
